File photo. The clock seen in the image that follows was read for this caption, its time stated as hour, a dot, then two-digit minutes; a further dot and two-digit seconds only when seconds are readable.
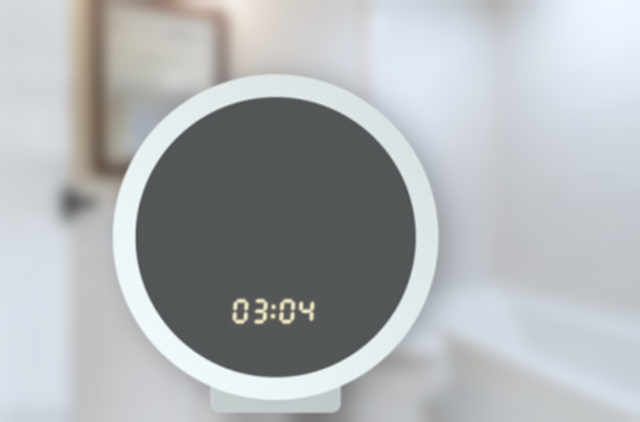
3.04
